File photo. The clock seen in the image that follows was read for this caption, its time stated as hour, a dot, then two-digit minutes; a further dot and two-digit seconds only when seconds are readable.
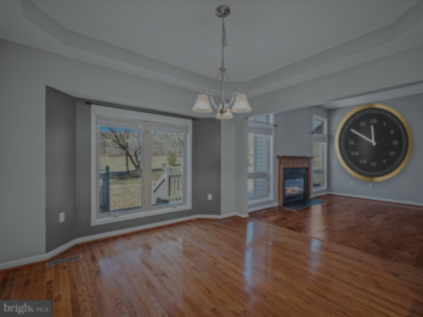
11.50
